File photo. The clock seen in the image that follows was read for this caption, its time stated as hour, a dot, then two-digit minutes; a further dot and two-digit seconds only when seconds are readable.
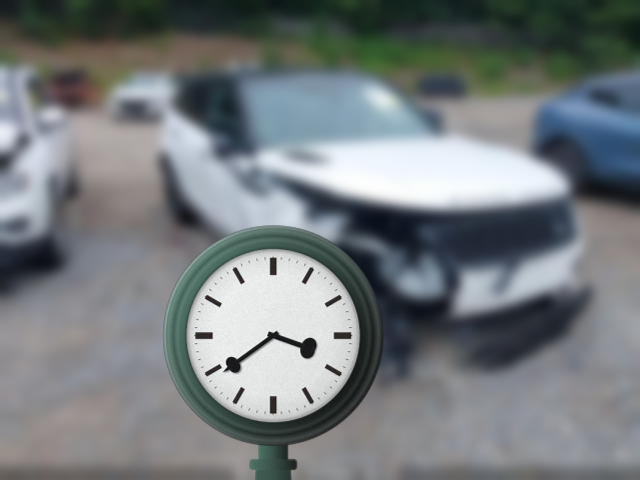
3.39
